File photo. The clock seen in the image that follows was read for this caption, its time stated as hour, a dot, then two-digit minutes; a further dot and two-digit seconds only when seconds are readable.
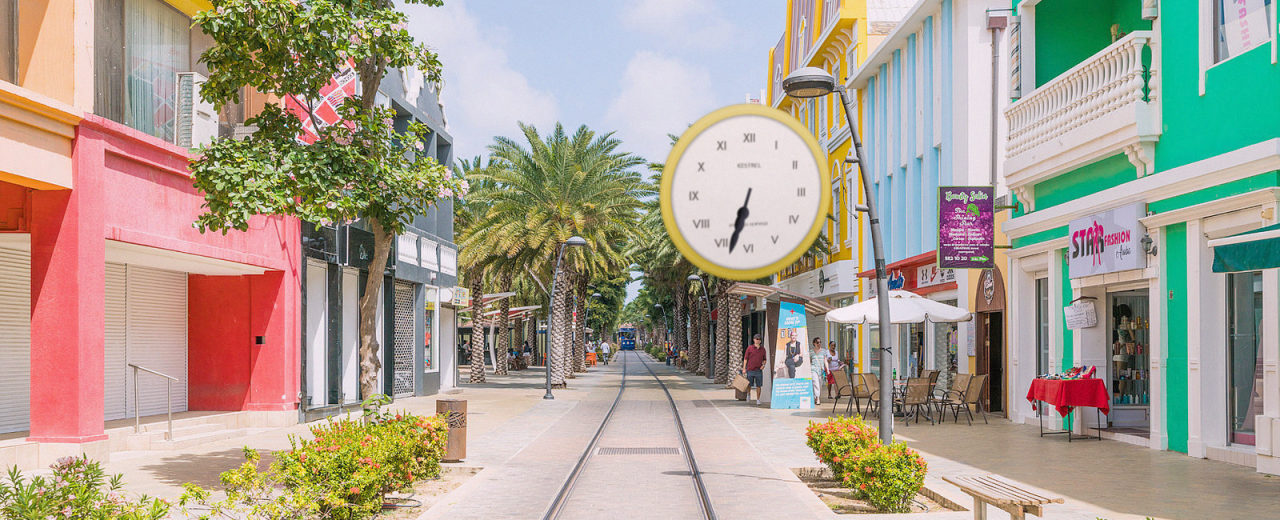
6.33
